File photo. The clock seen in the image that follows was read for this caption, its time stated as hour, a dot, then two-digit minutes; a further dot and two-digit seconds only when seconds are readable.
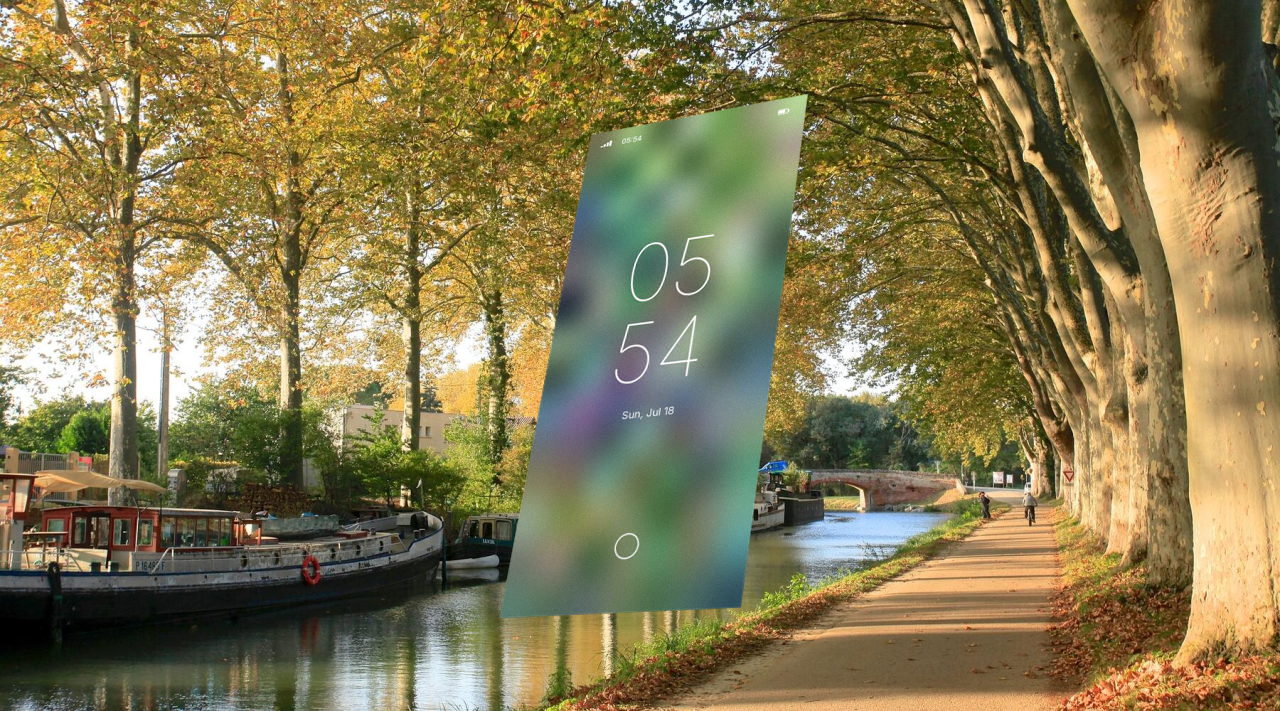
5.54
